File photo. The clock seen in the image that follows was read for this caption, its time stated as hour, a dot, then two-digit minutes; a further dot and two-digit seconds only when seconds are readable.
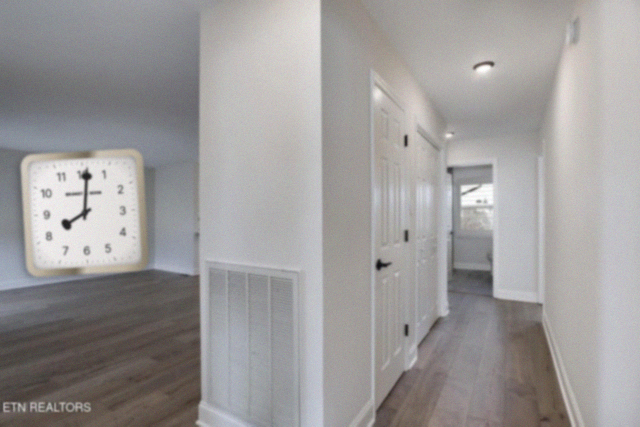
8.01
